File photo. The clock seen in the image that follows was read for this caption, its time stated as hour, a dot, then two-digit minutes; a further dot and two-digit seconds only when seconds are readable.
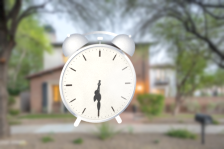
6.30
